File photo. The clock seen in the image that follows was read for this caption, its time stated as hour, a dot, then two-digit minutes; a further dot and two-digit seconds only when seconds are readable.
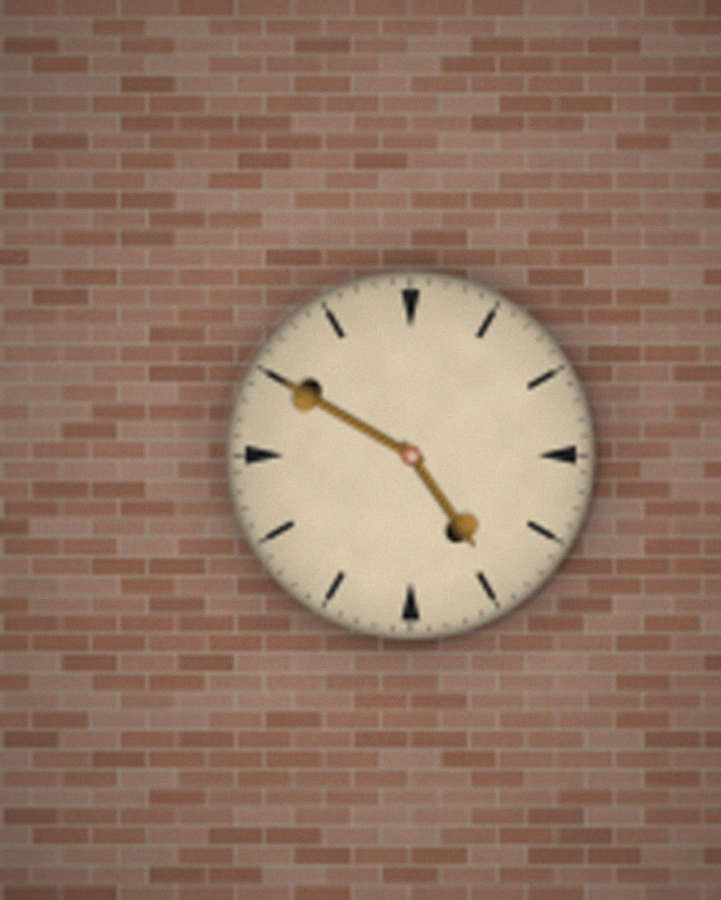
4.50
